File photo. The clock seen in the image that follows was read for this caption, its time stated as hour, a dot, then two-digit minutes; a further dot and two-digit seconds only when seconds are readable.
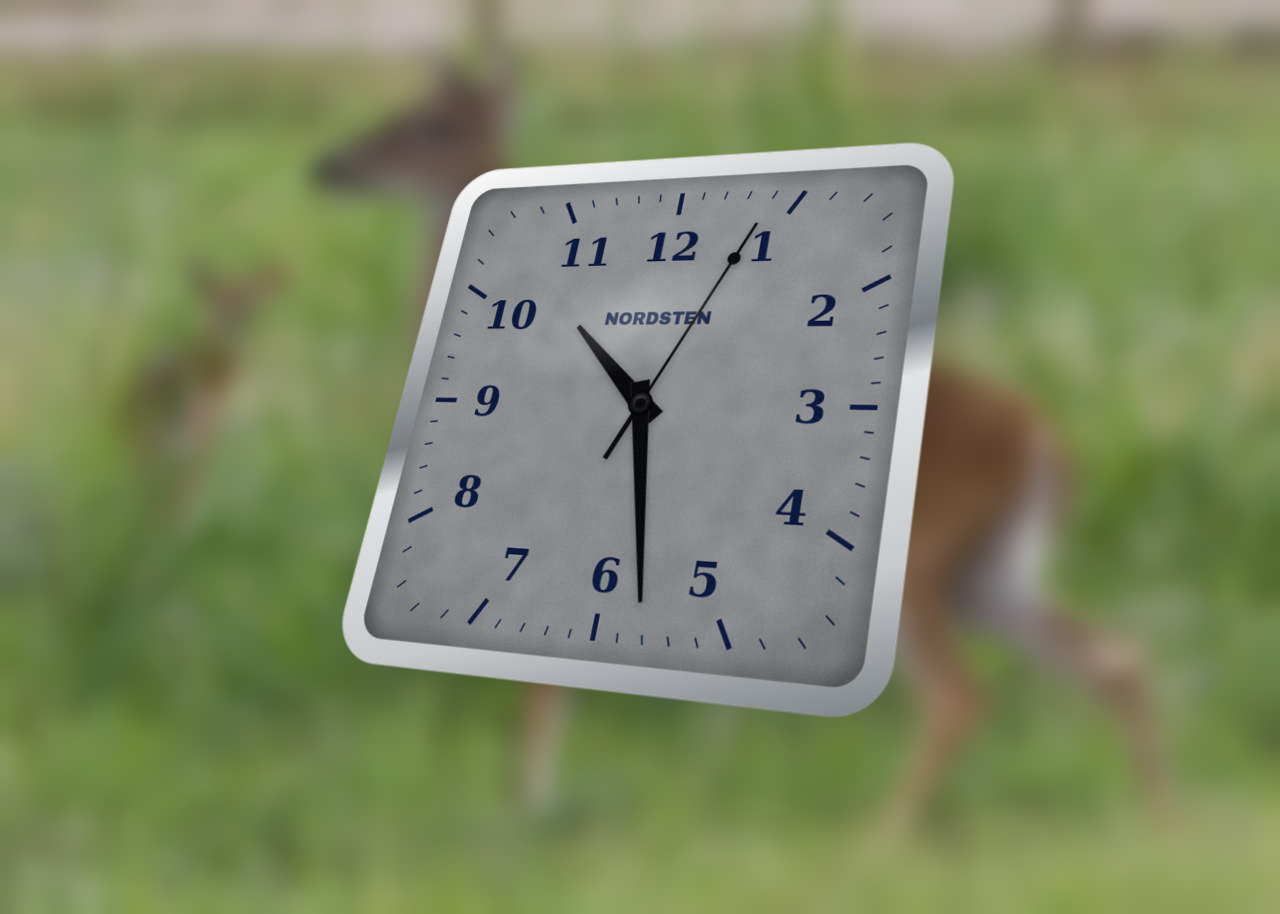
10.28.04
